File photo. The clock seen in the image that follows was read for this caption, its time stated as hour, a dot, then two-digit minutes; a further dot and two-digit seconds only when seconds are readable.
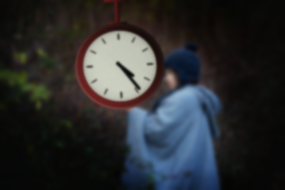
4.24
